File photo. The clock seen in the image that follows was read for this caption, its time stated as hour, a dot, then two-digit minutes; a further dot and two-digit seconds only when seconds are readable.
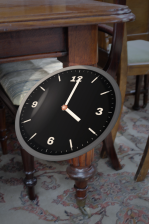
4.01
